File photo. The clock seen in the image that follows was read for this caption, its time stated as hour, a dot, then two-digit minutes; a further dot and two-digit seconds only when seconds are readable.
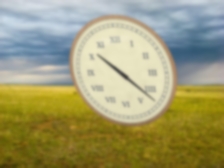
10.22
